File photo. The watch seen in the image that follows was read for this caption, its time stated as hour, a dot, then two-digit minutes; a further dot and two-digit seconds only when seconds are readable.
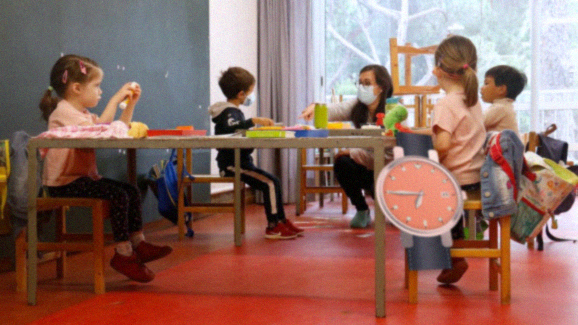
6.45
